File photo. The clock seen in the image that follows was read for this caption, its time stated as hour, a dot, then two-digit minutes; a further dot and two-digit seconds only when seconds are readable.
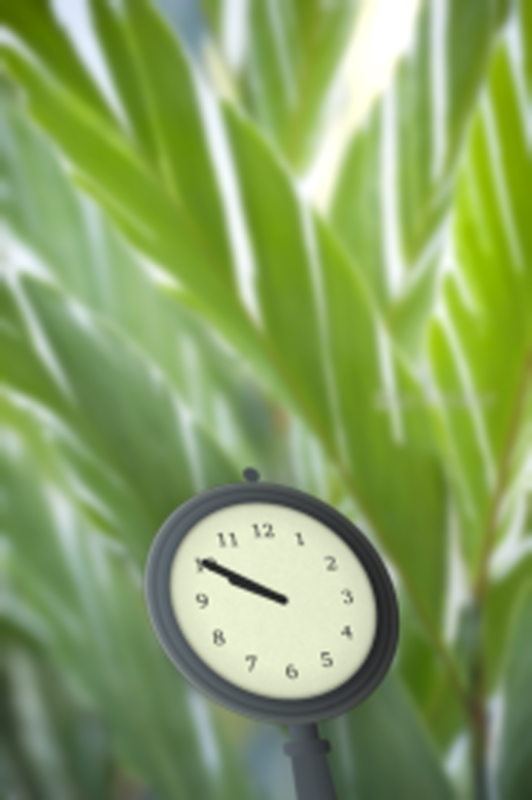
9.50
